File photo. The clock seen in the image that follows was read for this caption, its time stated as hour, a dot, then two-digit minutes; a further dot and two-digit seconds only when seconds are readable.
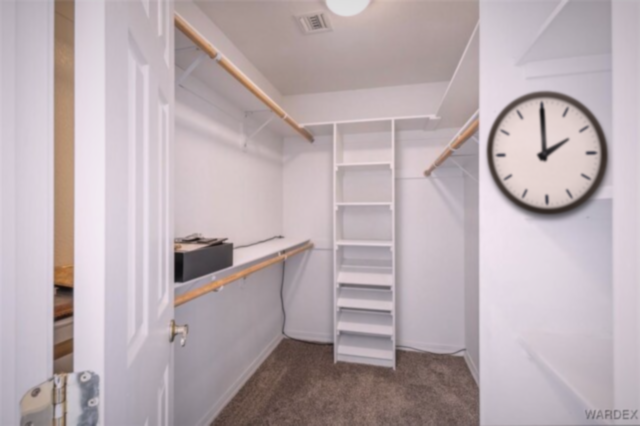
2.00
